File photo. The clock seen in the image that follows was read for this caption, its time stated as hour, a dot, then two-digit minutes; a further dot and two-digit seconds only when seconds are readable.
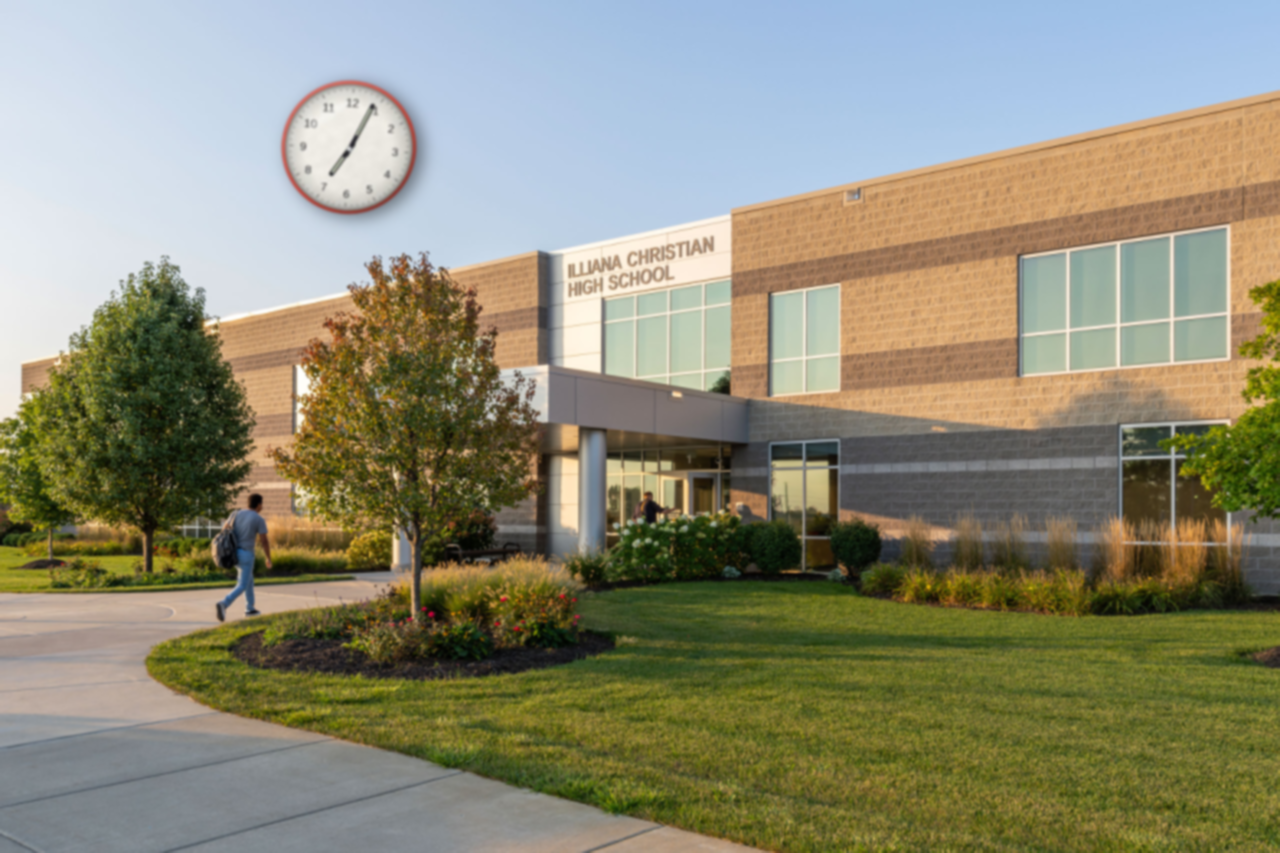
7.04
